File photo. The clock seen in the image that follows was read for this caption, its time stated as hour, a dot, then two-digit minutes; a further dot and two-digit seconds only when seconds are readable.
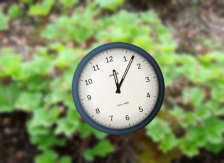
12.07
